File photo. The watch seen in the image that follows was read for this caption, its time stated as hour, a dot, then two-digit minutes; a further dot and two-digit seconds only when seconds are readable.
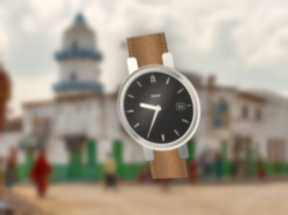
9.35
